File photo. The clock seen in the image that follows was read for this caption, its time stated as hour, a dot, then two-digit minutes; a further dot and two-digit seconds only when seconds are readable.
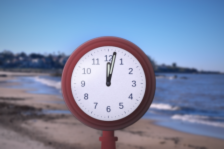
12.02
